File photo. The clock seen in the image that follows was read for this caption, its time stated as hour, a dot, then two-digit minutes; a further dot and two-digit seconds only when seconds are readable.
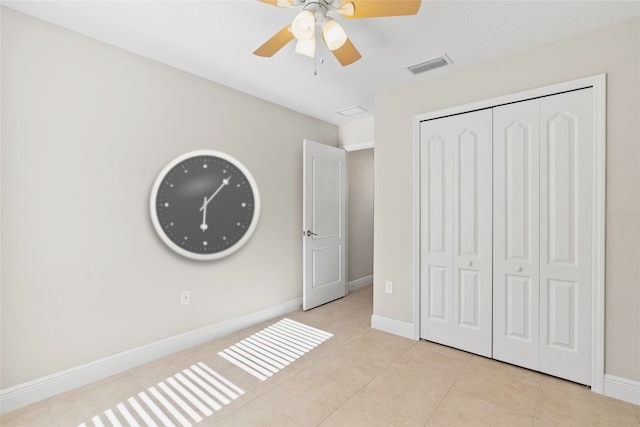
6.07
